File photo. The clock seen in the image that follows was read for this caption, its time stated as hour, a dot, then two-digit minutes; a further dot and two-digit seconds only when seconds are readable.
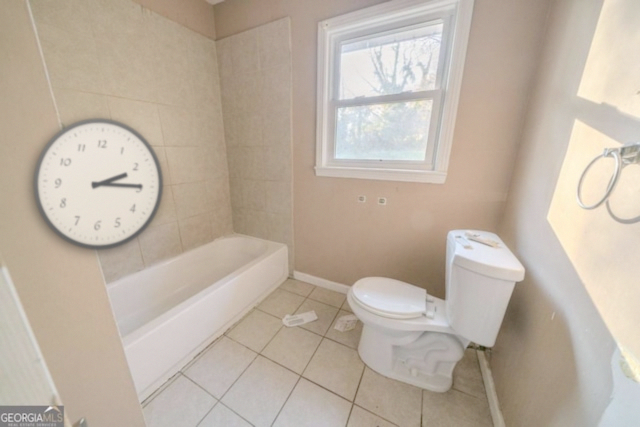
2.15
